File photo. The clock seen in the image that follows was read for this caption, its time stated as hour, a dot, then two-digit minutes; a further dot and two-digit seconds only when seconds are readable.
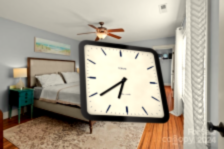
6.39
